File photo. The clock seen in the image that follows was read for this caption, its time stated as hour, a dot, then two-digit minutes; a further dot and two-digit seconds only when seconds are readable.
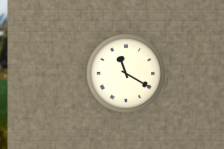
11.20
